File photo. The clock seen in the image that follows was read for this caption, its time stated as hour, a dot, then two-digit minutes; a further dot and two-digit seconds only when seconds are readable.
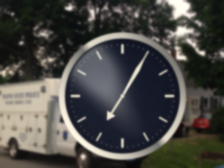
7.05
